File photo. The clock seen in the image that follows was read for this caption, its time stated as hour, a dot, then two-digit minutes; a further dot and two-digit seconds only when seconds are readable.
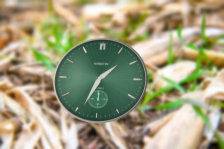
1.34
